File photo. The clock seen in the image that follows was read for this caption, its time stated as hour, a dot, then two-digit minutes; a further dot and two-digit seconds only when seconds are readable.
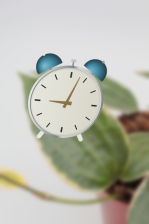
9.03
